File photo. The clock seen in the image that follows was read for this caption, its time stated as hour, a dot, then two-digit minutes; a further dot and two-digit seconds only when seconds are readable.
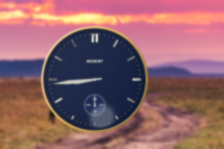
8.44
